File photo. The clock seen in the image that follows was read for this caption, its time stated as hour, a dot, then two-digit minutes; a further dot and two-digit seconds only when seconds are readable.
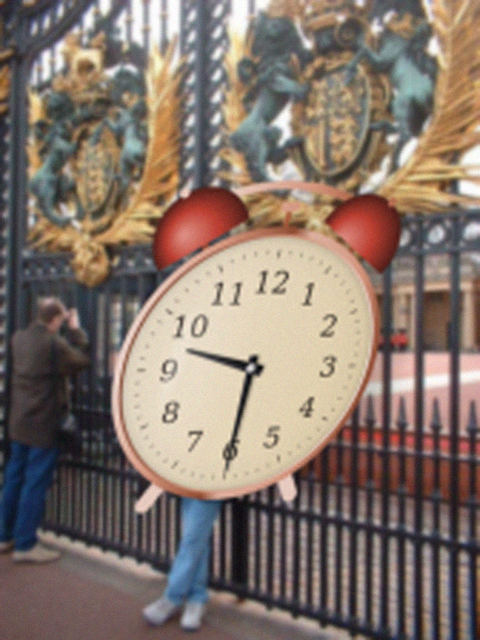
9.30
